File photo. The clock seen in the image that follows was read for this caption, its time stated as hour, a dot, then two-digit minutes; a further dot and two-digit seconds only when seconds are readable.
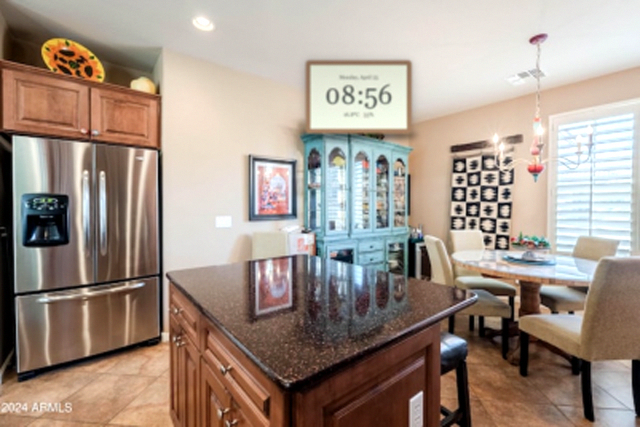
8.56
